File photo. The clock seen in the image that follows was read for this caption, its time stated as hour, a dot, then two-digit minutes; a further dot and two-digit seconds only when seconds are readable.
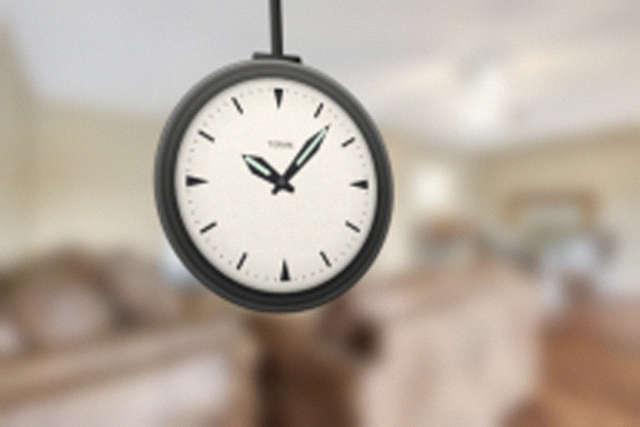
10.07
